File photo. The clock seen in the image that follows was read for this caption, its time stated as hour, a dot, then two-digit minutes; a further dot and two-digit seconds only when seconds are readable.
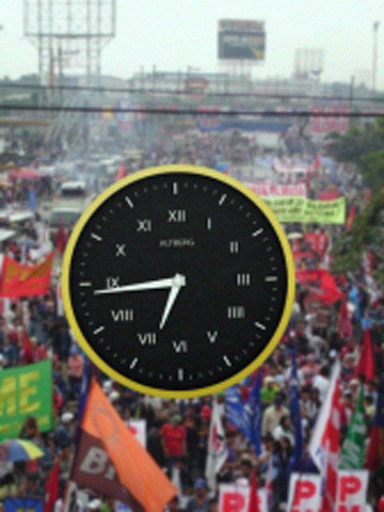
6.44
